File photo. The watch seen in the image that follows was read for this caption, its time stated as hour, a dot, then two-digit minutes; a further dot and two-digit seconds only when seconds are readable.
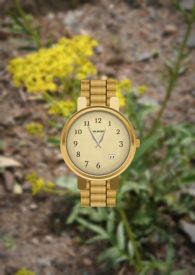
12.55
